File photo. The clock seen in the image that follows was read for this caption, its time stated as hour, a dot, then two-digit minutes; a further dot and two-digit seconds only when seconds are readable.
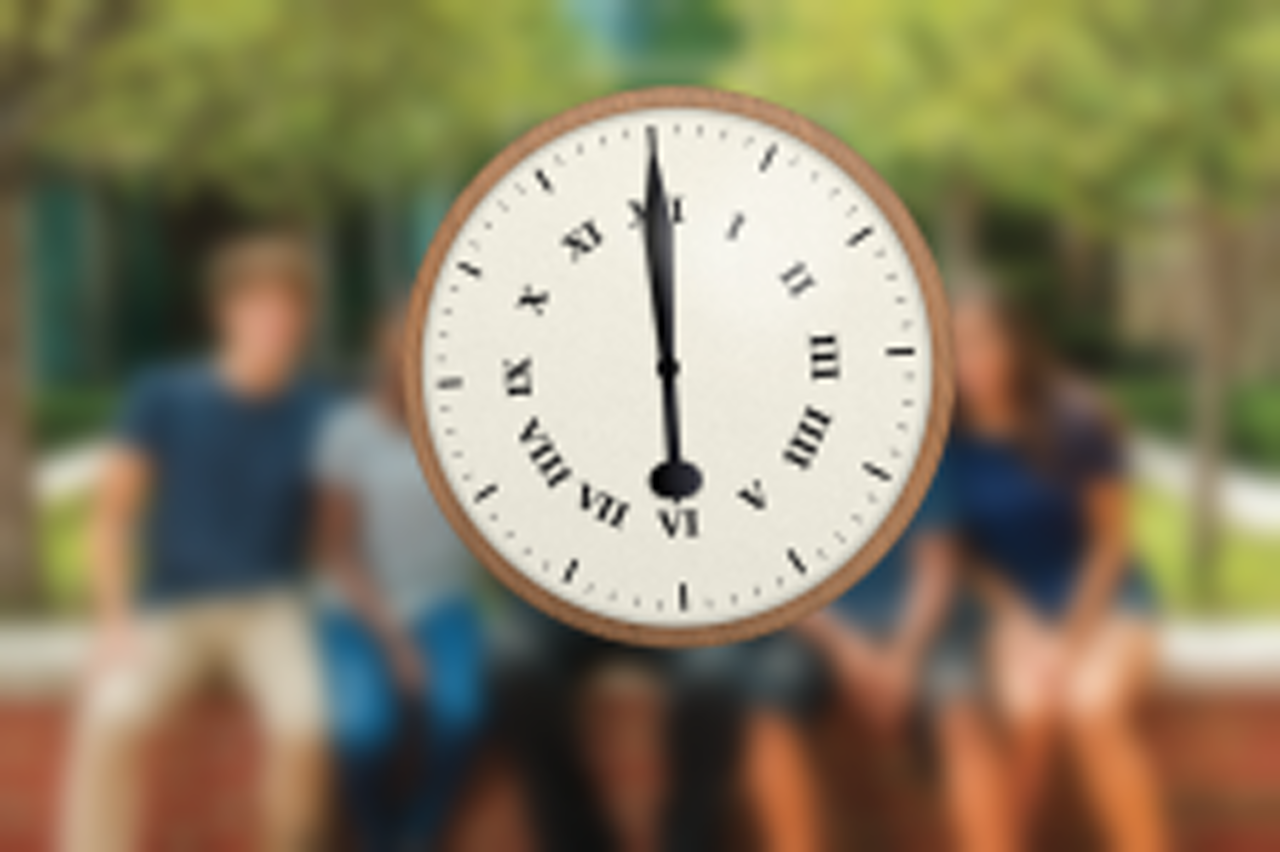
6.00
